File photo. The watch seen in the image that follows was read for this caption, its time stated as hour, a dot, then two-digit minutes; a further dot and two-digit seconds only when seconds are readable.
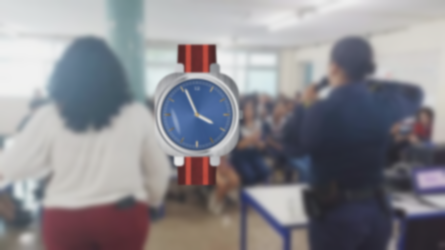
3.56
